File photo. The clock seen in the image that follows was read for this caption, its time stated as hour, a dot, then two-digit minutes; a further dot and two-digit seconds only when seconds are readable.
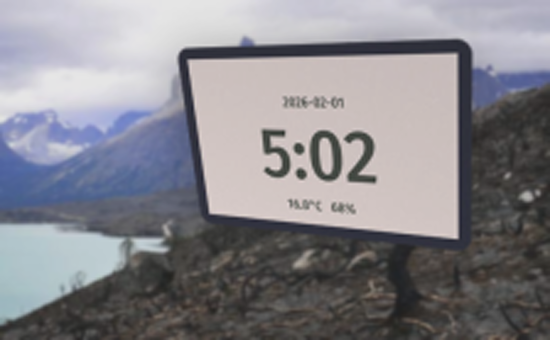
5.02
